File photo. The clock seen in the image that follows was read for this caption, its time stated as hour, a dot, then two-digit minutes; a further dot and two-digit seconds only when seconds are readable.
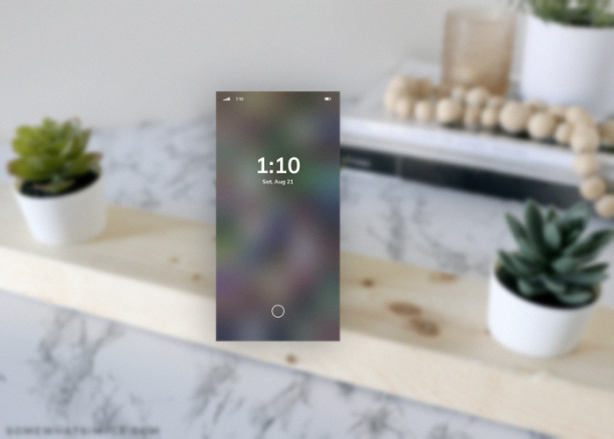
1.10
